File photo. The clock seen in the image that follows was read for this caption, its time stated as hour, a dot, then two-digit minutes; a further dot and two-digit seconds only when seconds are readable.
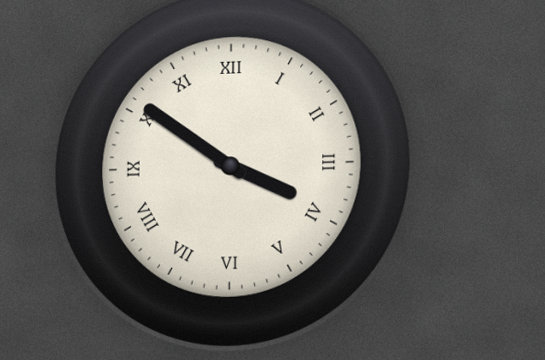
3.51
